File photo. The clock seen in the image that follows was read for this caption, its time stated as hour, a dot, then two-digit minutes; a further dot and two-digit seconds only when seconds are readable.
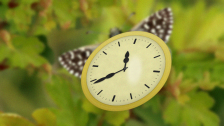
11.39
